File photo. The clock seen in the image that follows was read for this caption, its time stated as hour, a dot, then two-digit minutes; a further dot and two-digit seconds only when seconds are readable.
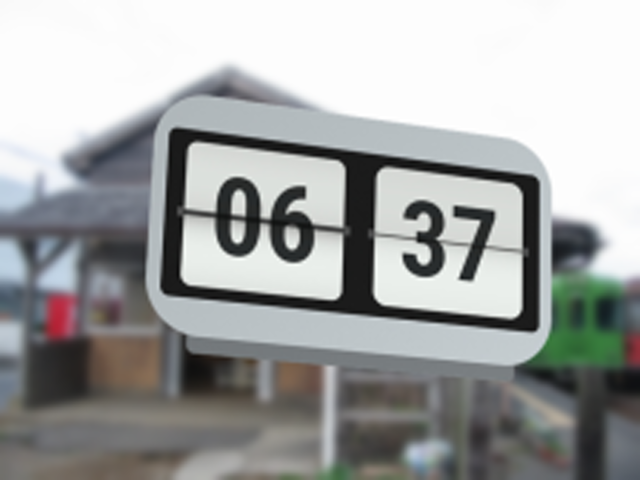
6.37
